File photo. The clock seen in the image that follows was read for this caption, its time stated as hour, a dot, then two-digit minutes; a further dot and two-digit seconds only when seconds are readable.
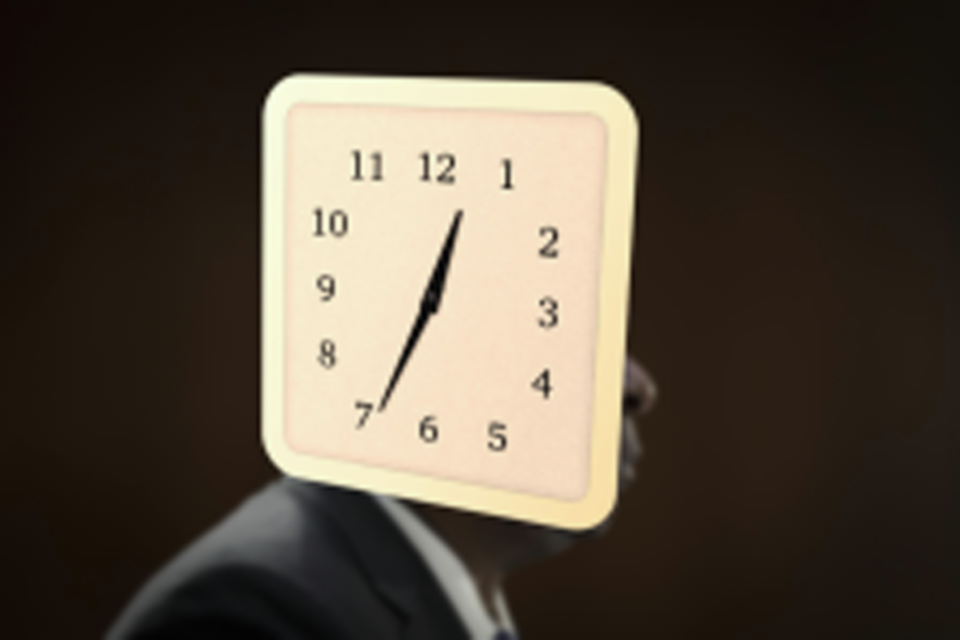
12.34
